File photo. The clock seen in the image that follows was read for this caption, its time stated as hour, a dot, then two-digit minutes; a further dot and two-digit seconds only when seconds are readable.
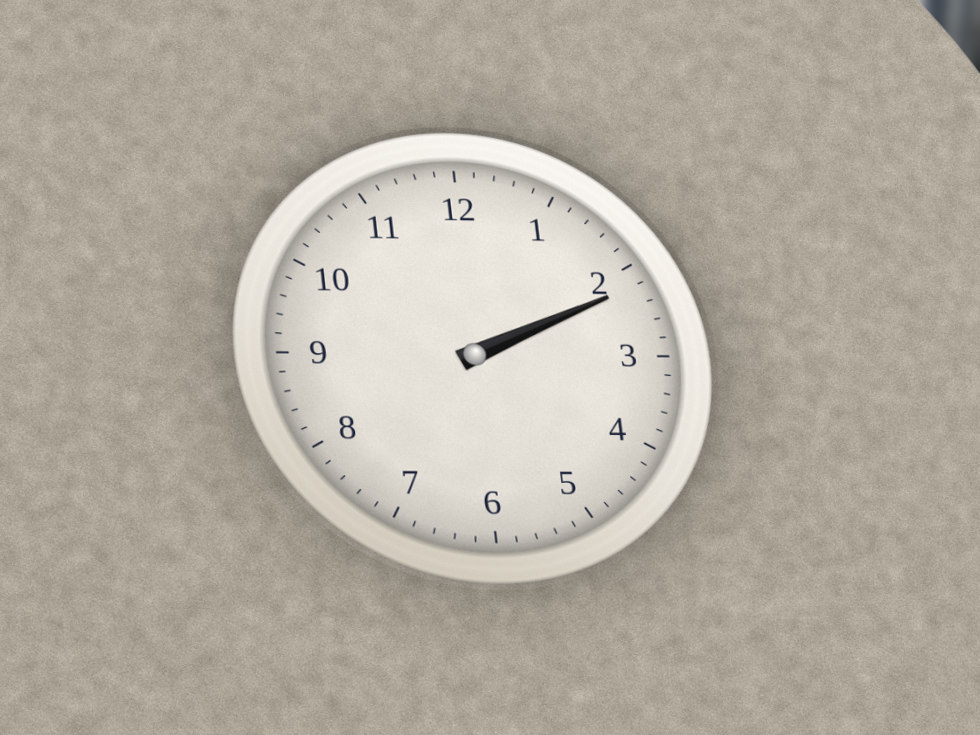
2.11
